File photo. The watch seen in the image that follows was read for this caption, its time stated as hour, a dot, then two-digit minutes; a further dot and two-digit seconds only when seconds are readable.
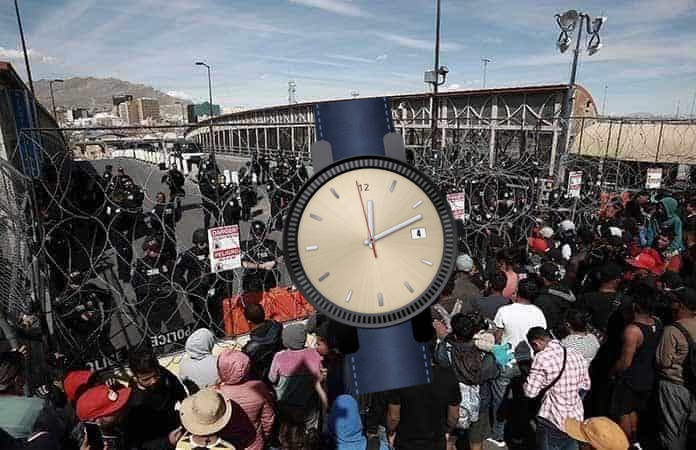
12.11.59
